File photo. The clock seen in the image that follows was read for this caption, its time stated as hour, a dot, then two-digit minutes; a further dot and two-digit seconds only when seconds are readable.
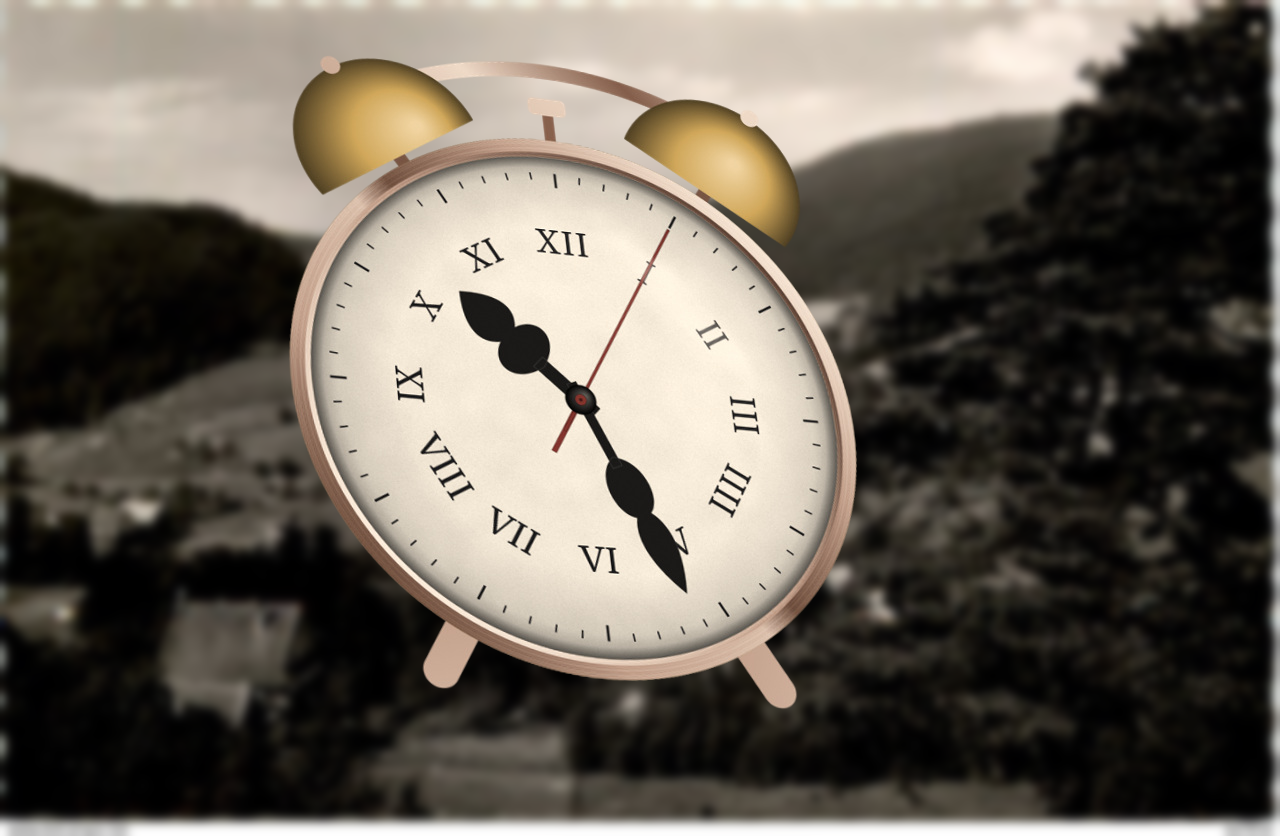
10.26.05
